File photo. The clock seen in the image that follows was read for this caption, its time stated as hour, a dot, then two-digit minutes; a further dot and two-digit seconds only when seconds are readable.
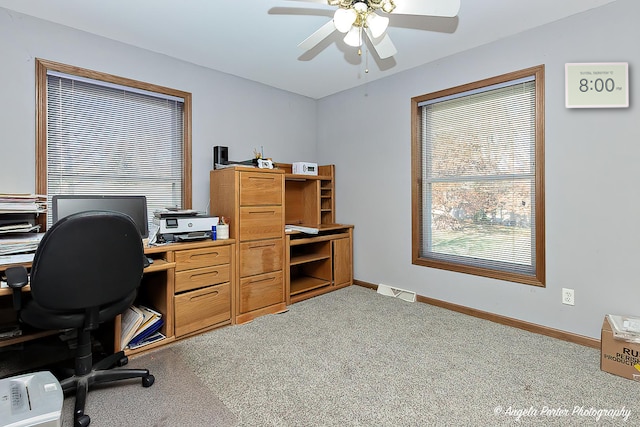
8.00
